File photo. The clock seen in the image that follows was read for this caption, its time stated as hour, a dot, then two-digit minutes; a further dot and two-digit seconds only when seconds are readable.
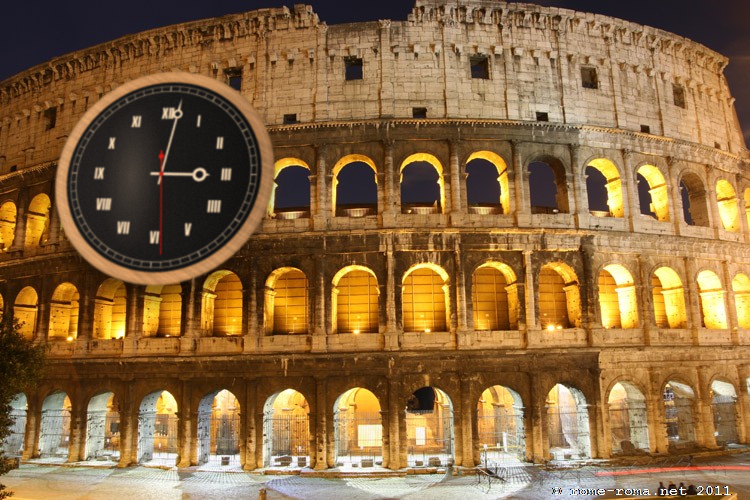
3.01.29
